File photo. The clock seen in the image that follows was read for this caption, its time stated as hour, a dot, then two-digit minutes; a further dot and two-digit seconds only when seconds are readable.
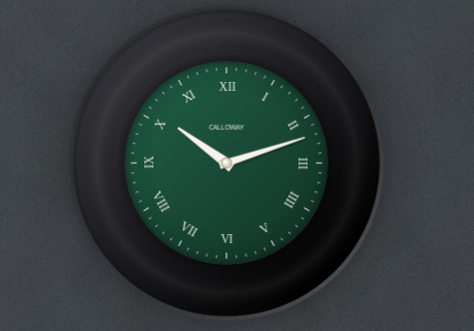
10.12
